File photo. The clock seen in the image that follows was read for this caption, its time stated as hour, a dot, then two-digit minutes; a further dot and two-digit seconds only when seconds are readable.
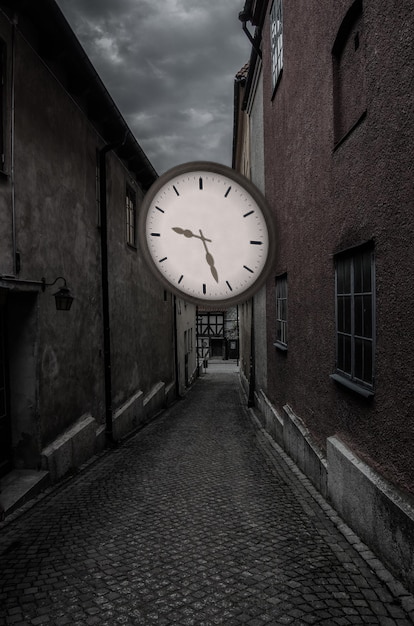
9.27
